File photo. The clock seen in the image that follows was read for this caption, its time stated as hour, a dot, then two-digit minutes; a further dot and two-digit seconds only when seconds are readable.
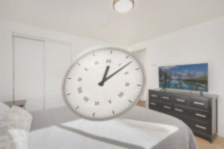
12.07
